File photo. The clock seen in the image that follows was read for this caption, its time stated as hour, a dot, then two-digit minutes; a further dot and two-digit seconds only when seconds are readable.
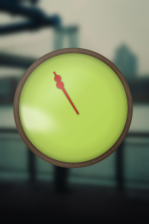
10.55
